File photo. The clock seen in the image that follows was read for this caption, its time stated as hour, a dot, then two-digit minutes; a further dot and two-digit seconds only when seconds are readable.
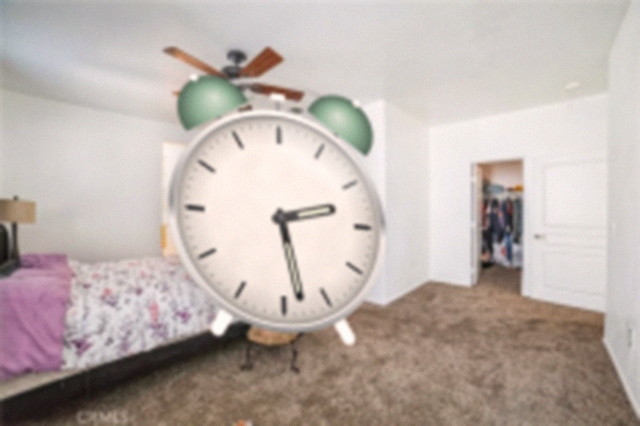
2.28
